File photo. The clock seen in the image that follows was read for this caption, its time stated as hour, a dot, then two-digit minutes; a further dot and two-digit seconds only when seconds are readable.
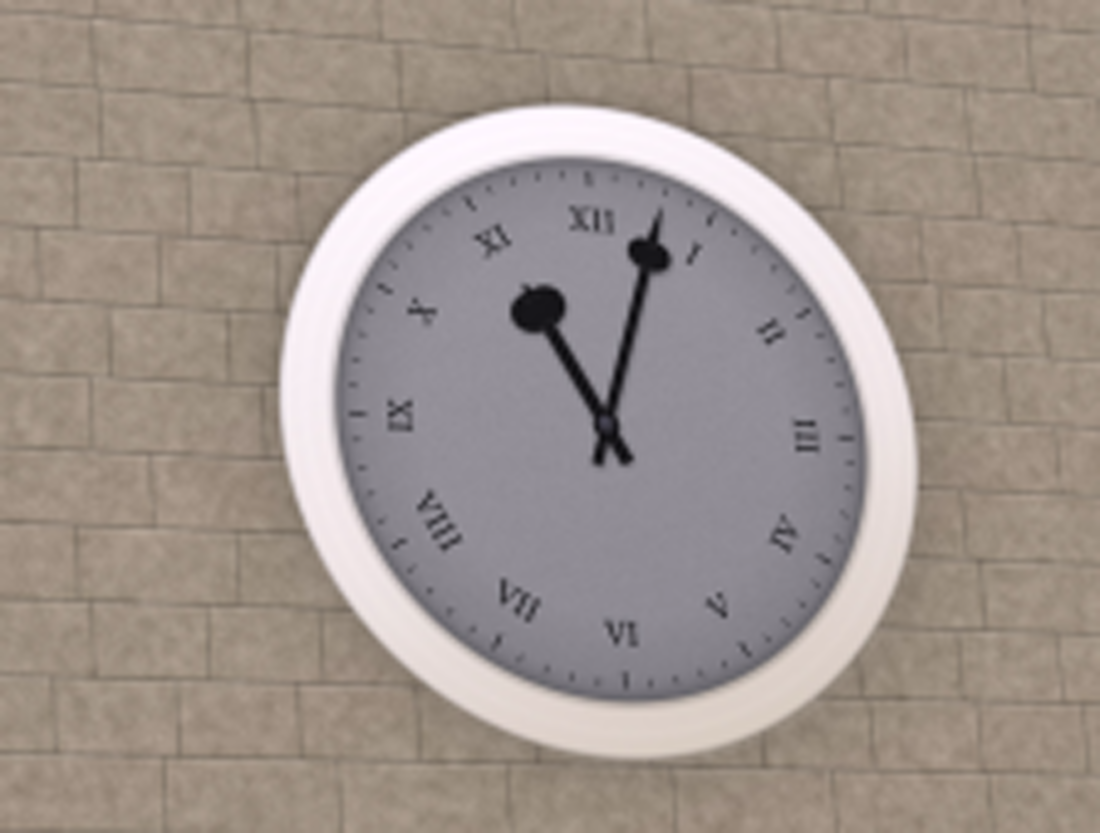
11.03
